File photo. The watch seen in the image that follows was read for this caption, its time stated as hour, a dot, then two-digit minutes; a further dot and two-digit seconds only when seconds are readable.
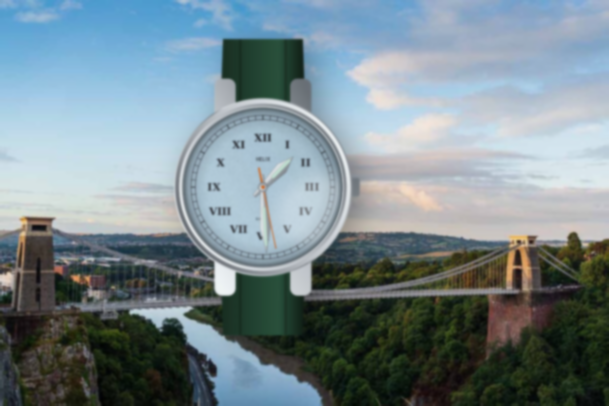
1.29.28
